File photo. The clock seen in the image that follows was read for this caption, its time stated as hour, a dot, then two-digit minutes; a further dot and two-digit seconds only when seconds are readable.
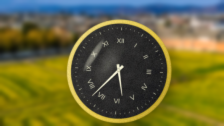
5.37
